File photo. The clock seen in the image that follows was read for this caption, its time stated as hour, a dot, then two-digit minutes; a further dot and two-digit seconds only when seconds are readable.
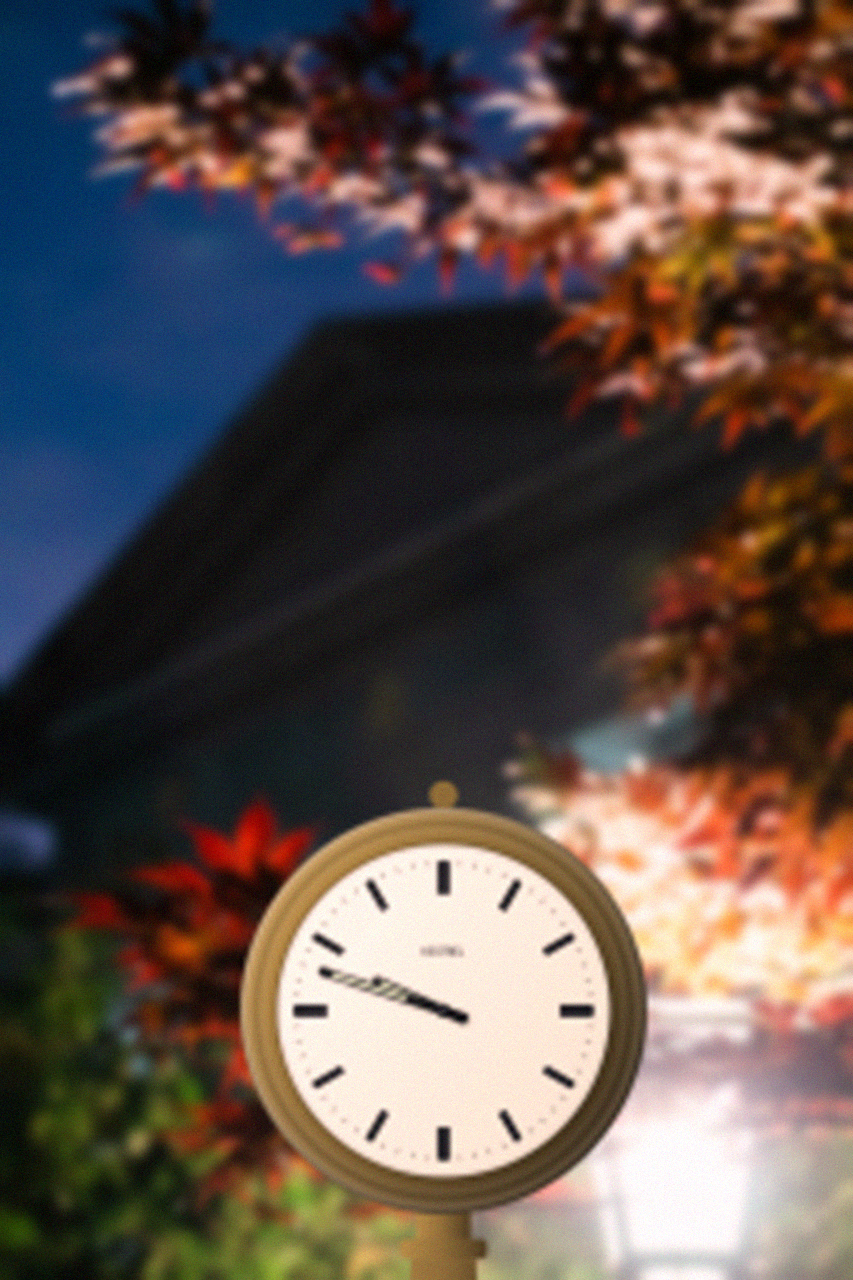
9.48
